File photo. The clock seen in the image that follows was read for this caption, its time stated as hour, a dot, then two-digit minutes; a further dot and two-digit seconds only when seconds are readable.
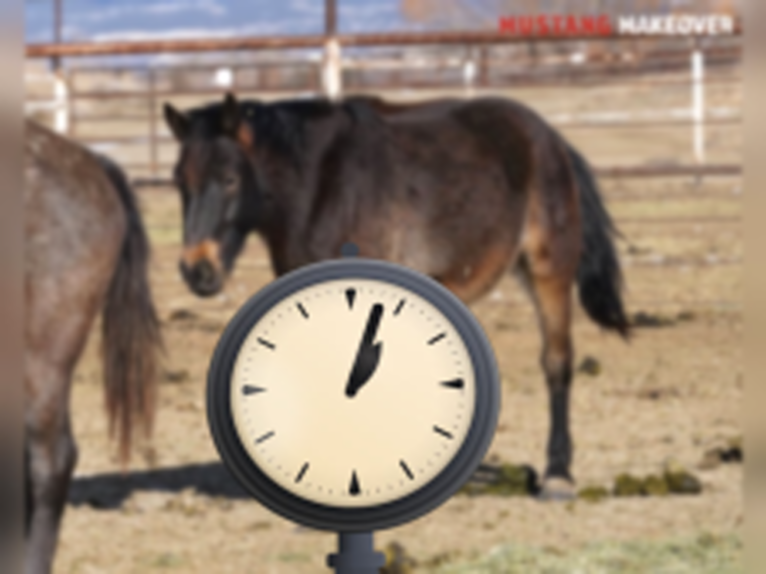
1.03
